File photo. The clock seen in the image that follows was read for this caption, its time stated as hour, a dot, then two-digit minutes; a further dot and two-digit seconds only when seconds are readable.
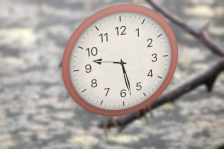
9.28
